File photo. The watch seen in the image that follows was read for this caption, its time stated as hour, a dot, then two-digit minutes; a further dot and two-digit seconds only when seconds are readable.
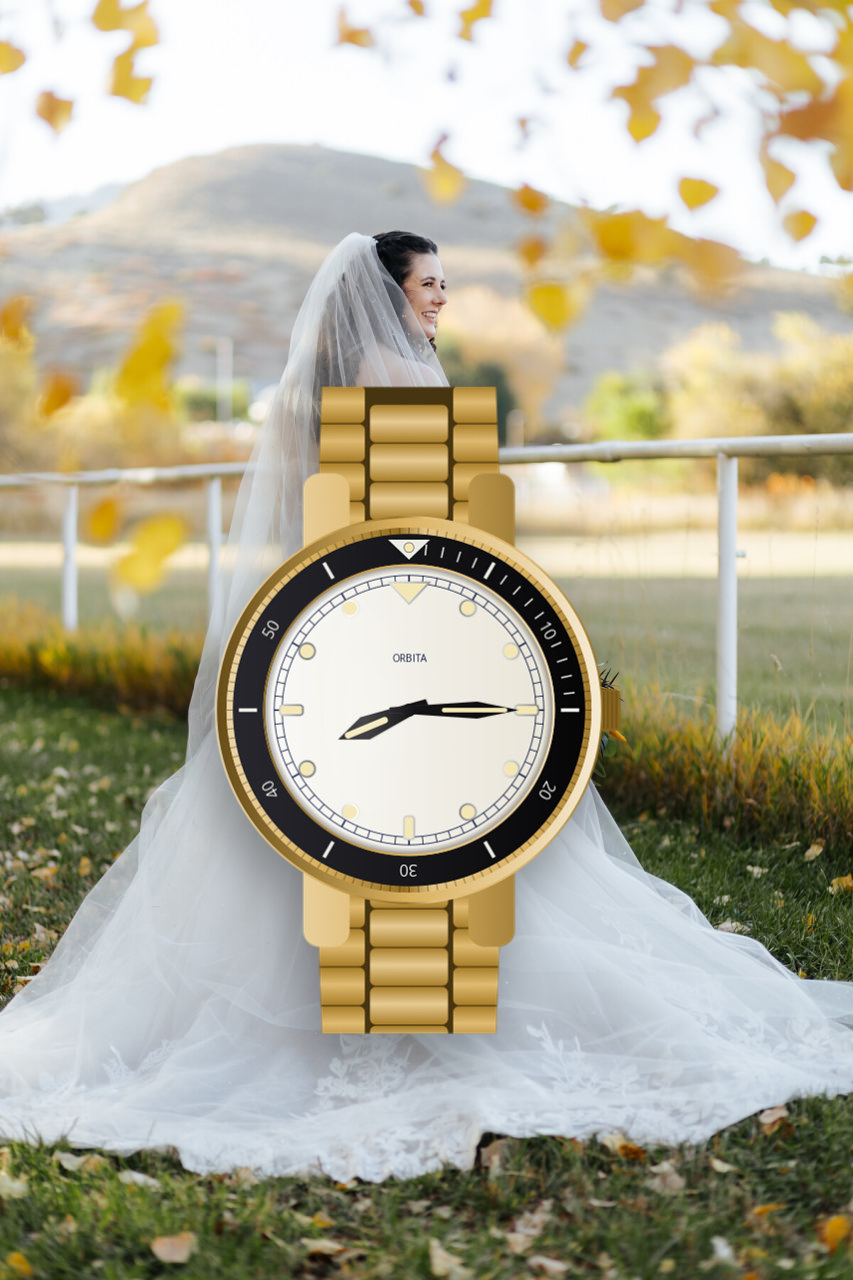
8.15
